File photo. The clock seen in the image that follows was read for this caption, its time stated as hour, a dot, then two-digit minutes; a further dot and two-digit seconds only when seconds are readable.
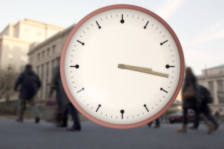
3.17
